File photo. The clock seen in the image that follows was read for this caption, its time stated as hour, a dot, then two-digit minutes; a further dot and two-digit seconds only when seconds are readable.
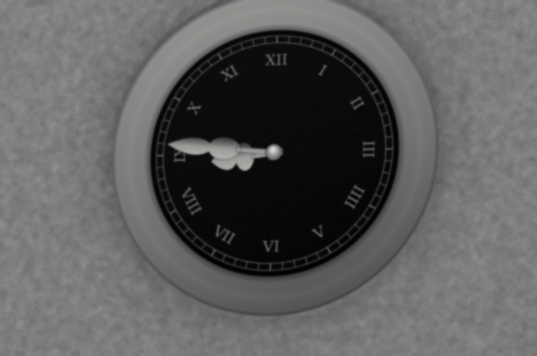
8.46
